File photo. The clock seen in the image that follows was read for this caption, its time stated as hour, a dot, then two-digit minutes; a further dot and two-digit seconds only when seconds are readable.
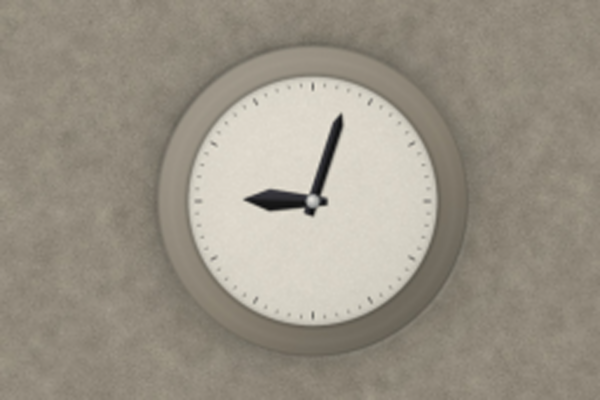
9.03
